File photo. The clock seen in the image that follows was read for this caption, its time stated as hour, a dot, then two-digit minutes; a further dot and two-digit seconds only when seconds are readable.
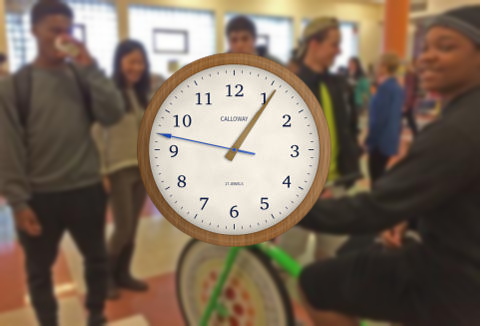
1.05.47
